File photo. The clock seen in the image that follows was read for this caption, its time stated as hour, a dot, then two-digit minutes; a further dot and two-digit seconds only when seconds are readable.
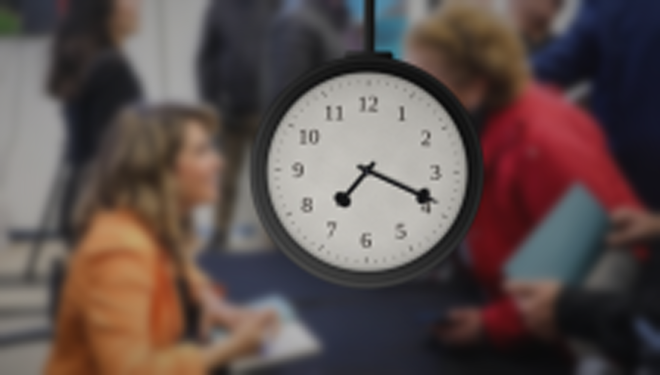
7.19
